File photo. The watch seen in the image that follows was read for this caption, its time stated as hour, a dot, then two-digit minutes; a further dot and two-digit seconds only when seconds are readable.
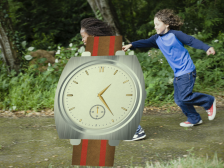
1.24
